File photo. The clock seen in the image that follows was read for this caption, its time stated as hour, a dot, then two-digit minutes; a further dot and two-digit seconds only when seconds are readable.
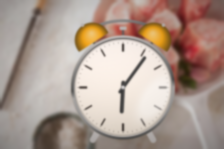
6.06
